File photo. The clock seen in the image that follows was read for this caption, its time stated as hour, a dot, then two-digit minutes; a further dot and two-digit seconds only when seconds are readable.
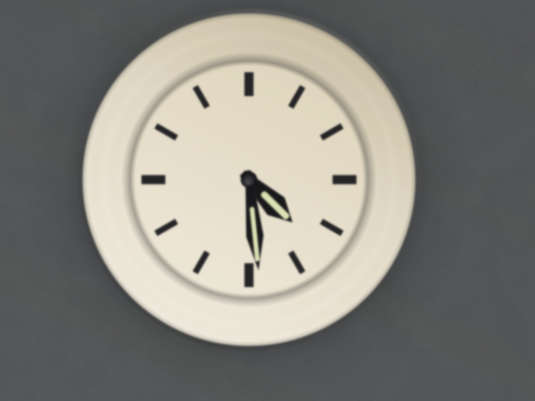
4.29
